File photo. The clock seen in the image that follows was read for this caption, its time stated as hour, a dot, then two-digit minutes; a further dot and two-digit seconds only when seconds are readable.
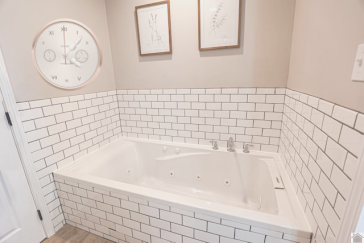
4.07
